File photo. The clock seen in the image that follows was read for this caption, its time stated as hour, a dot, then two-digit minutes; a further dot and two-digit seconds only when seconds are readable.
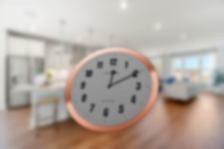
12.10
